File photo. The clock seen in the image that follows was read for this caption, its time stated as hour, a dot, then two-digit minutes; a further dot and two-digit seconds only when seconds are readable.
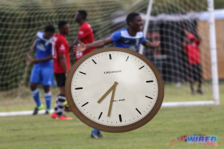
7.33
